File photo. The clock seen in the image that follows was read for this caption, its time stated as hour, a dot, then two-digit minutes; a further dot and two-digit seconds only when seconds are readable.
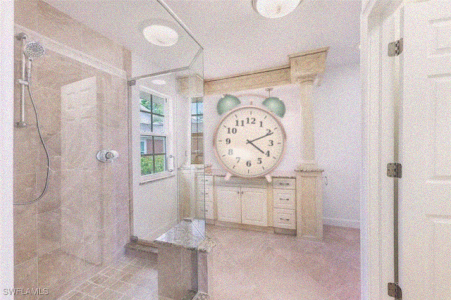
4.11
